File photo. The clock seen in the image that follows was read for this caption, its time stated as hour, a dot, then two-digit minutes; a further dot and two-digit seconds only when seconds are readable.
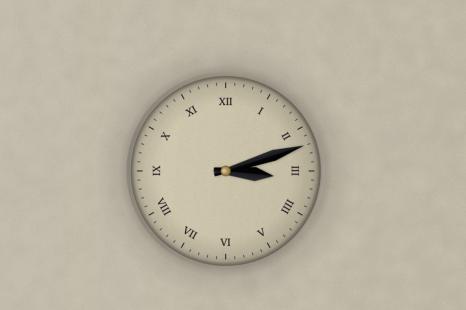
3.12
